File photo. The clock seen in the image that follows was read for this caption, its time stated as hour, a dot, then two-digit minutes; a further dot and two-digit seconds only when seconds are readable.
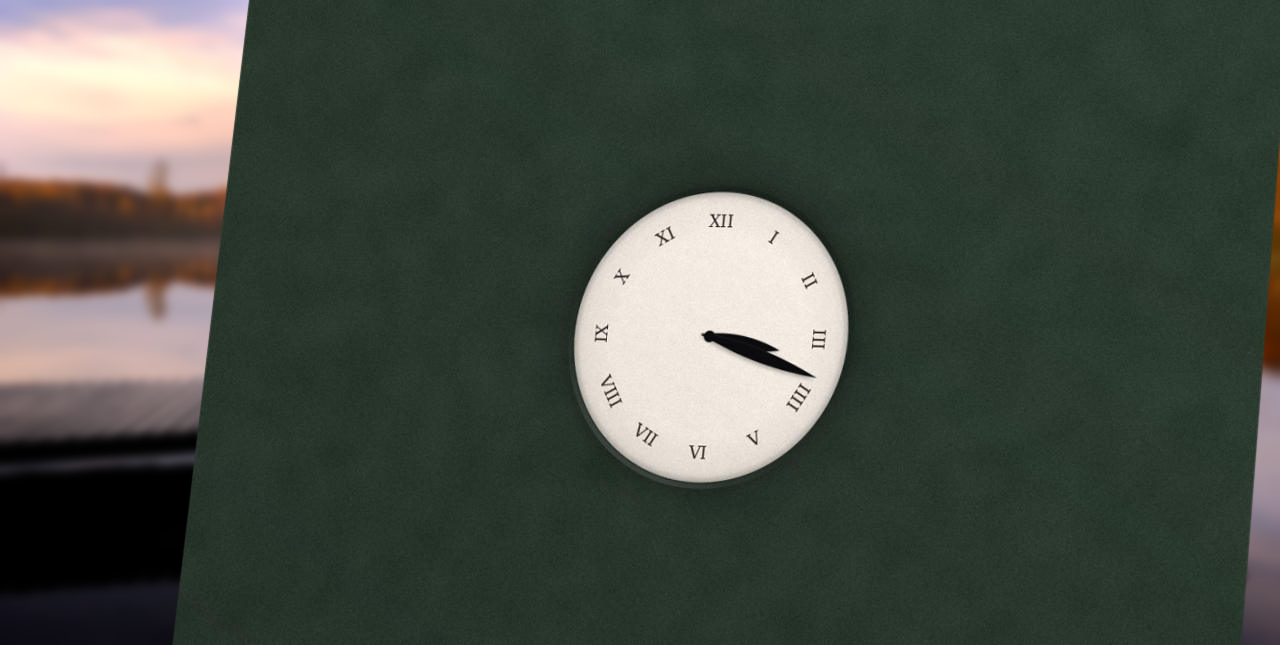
3.18
